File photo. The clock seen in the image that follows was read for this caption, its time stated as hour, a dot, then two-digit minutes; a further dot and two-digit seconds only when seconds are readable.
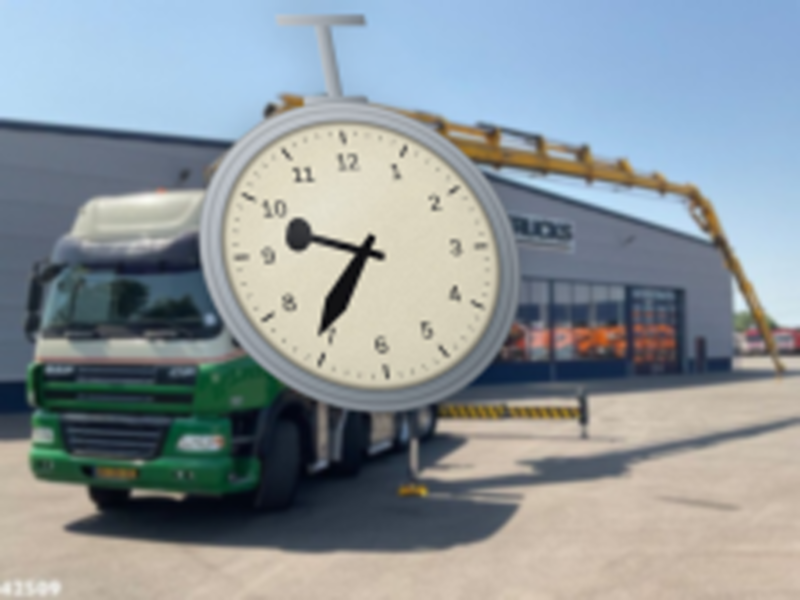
9.36
